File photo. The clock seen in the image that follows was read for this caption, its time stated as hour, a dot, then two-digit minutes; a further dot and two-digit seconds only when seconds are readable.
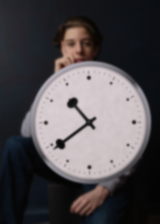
10.39
